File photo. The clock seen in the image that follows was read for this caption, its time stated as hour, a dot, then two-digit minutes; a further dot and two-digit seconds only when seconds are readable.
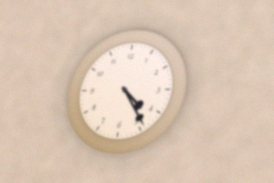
4.24
